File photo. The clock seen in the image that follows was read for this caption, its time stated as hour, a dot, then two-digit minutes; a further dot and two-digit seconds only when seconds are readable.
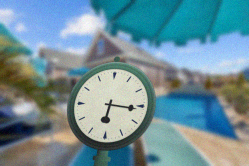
6.16
